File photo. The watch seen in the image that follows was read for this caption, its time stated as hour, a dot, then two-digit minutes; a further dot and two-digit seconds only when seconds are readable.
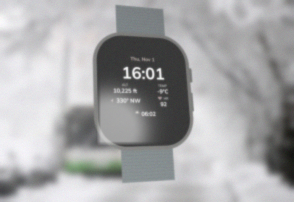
16.01
